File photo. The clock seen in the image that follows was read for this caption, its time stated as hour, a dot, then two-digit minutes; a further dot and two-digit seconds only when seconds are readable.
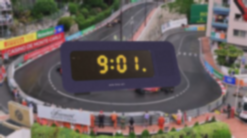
9.01
